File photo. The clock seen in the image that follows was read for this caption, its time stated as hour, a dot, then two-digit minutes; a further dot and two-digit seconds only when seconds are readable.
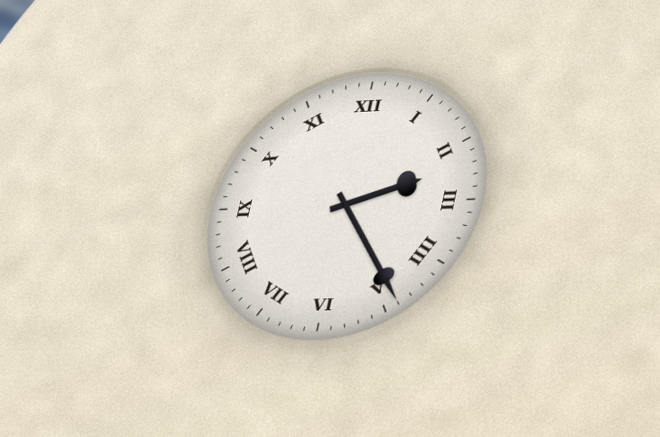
2.24
